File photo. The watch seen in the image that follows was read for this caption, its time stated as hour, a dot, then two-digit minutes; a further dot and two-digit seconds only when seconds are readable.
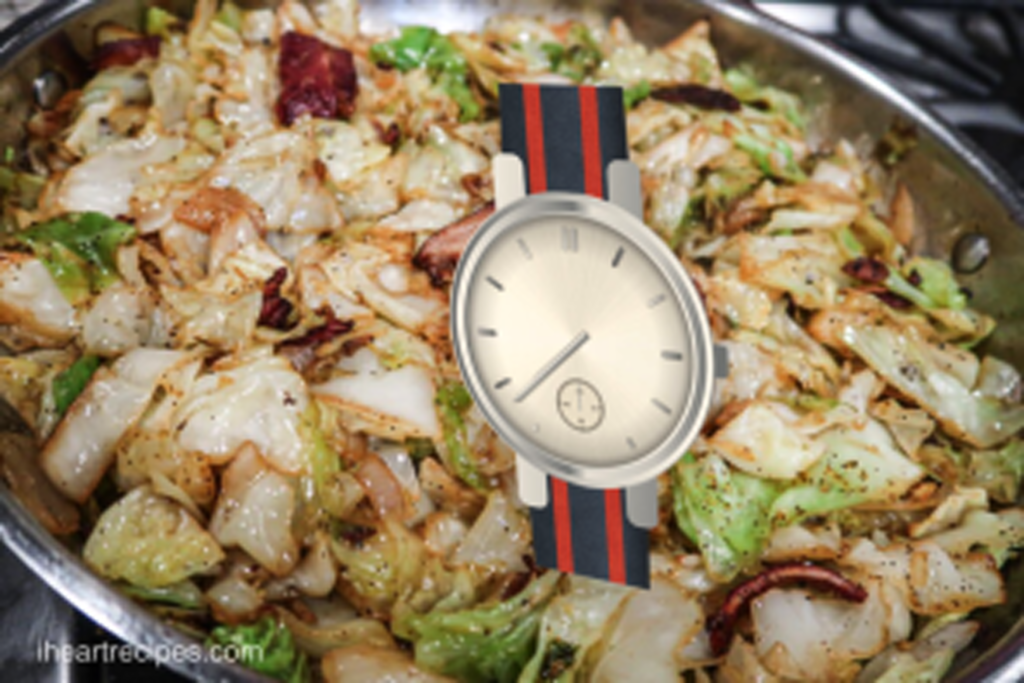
7.38
